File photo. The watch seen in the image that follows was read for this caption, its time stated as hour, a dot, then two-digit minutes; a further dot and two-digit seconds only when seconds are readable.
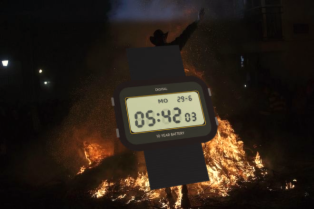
5.42.03
